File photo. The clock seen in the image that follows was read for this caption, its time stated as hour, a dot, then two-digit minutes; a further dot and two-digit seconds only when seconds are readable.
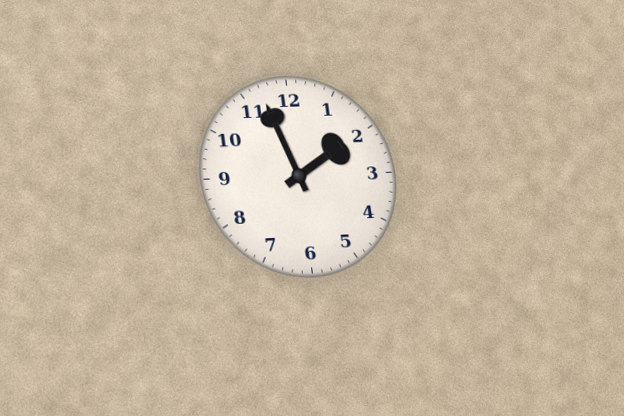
1.57
